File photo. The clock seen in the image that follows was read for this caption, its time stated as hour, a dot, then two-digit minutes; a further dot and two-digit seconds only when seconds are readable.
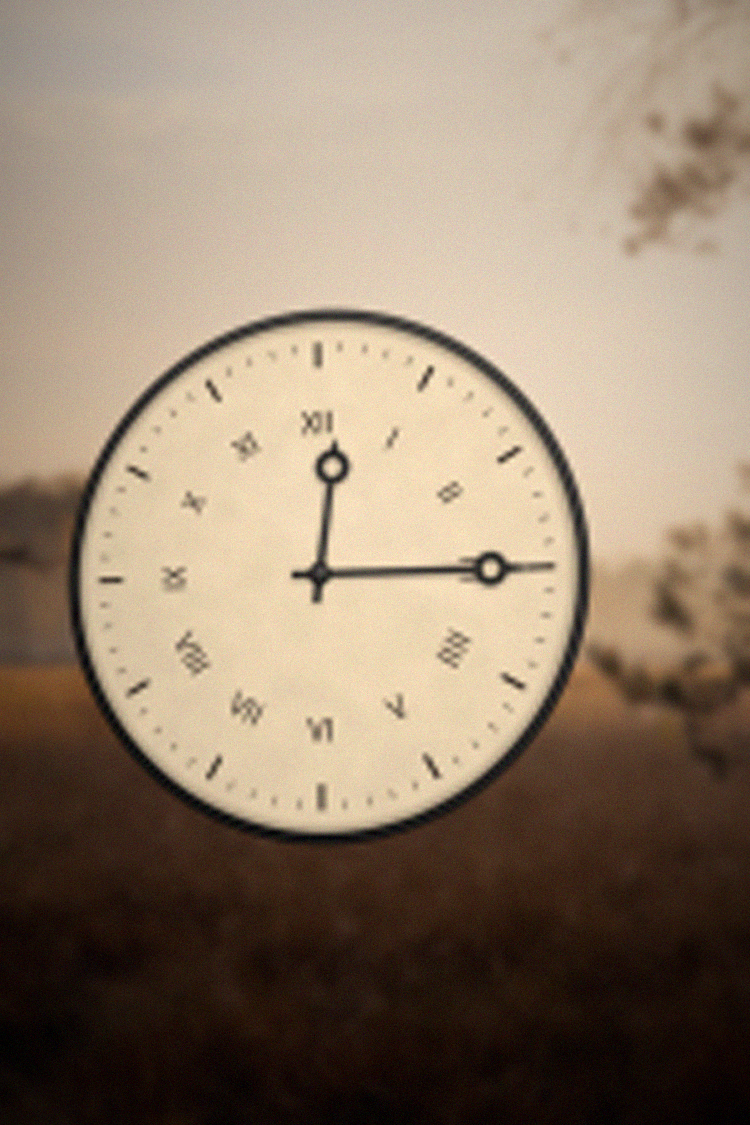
12.15
